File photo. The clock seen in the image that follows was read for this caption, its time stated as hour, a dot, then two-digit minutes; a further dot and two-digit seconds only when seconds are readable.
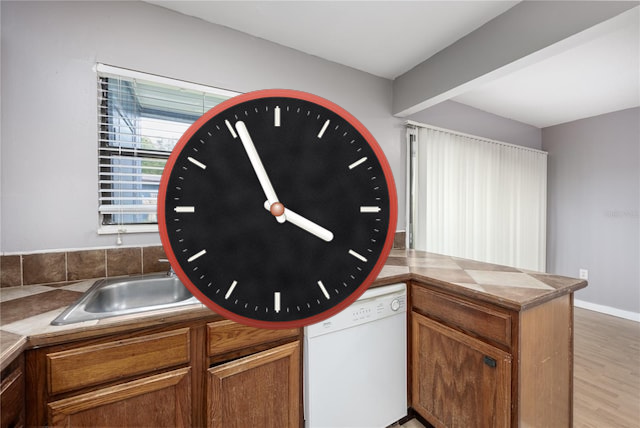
3.56
